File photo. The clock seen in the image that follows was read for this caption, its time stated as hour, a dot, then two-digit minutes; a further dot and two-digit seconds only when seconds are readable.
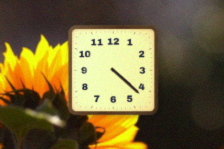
4.22
